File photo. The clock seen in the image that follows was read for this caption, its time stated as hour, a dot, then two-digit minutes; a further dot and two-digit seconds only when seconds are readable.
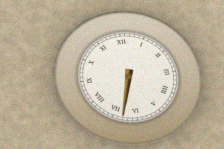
6.33
